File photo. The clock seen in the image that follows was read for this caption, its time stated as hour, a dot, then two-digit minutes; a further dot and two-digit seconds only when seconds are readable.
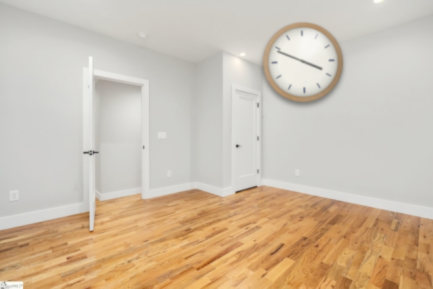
3.49
